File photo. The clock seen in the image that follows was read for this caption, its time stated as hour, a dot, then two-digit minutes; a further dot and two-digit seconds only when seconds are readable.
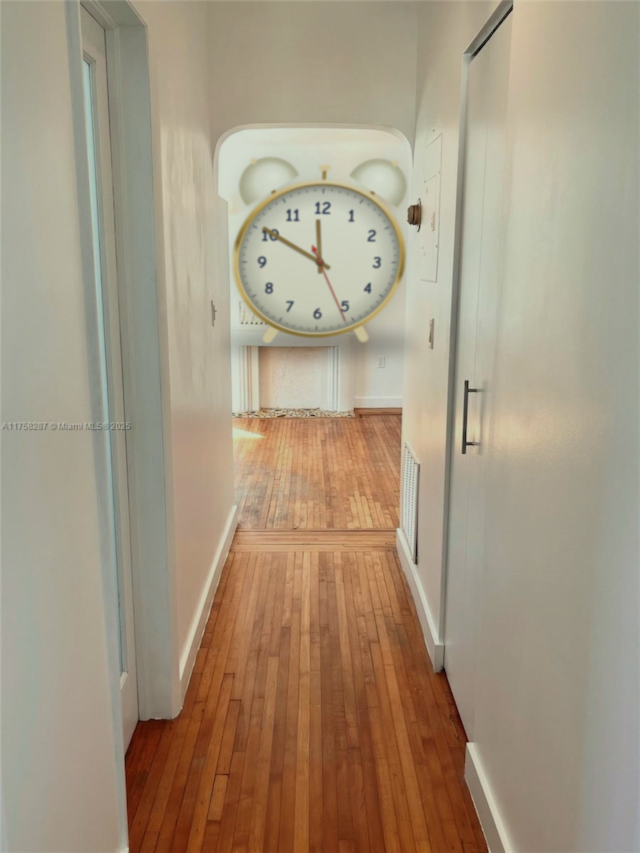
11.50.26
